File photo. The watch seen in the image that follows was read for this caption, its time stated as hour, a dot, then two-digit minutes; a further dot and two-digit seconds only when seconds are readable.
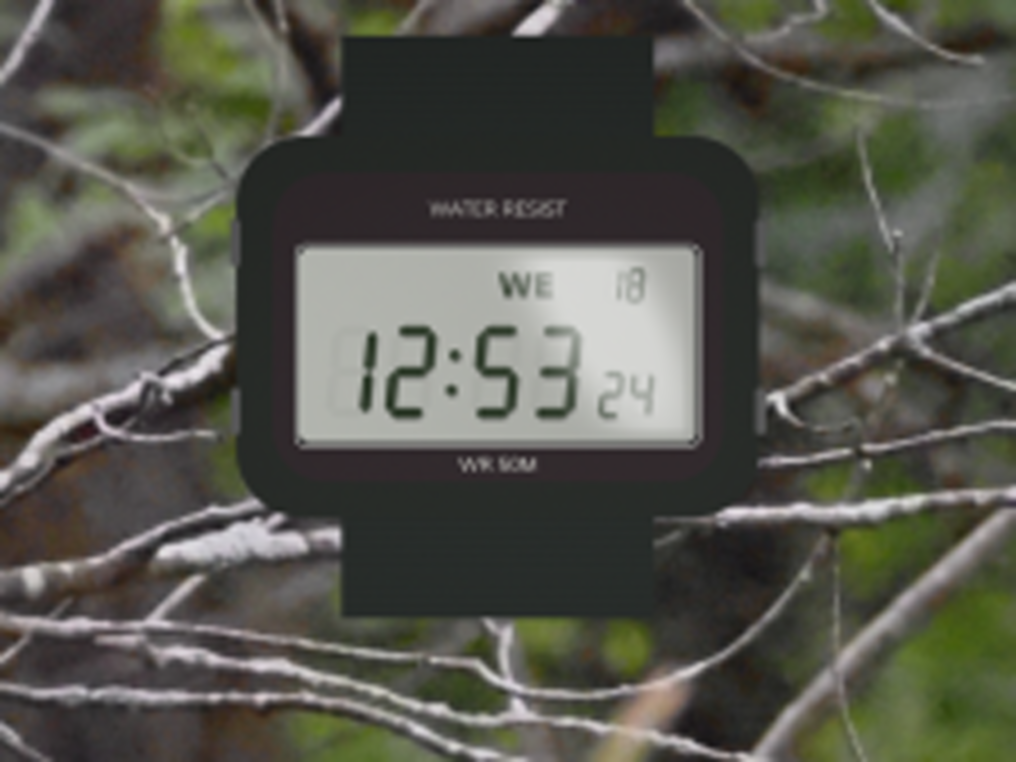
12.53.24
